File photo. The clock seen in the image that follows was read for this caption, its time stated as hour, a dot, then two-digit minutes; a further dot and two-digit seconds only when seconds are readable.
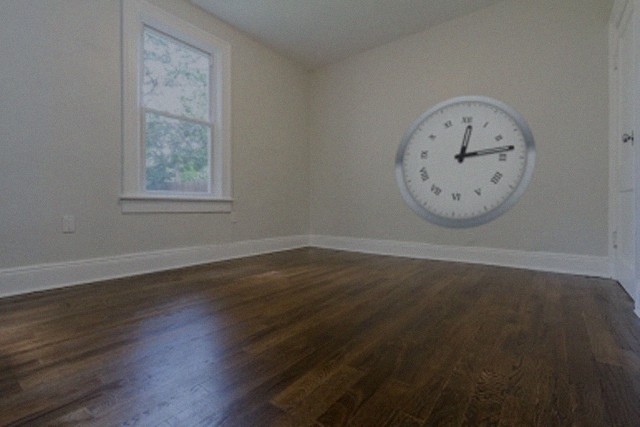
12.13
